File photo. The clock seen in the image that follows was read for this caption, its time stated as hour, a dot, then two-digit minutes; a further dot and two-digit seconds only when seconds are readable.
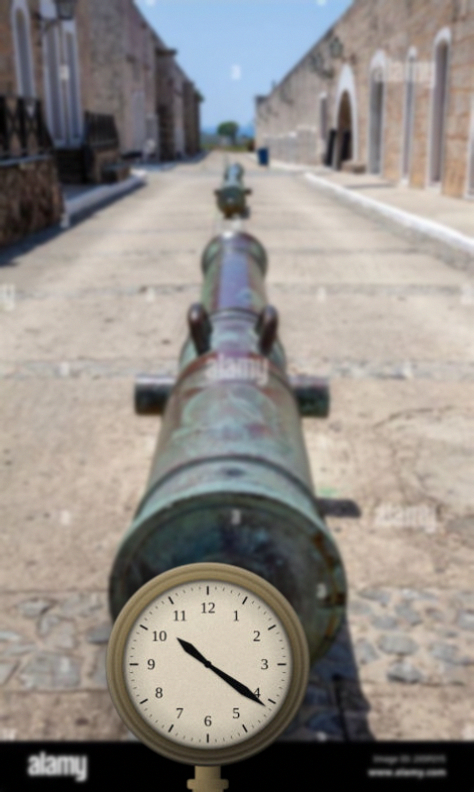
10.21
